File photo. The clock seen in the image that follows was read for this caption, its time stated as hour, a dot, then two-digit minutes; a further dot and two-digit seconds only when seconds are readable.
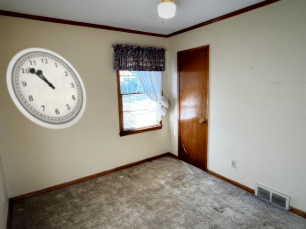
10.52
